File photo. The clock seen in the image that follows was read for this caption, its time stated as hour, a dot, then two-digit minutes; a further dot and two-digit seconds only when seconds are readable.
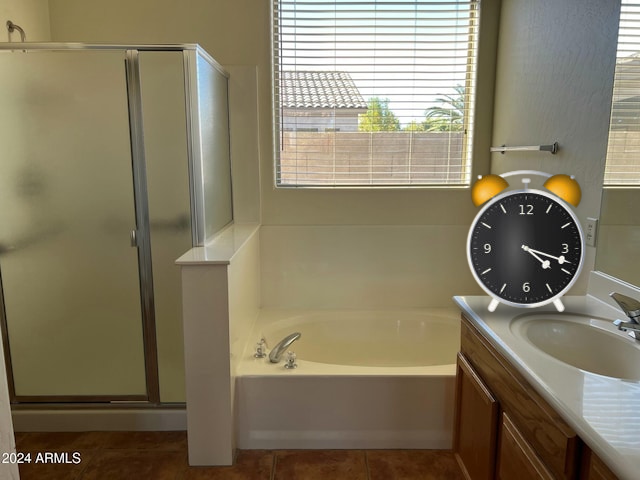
4.18
